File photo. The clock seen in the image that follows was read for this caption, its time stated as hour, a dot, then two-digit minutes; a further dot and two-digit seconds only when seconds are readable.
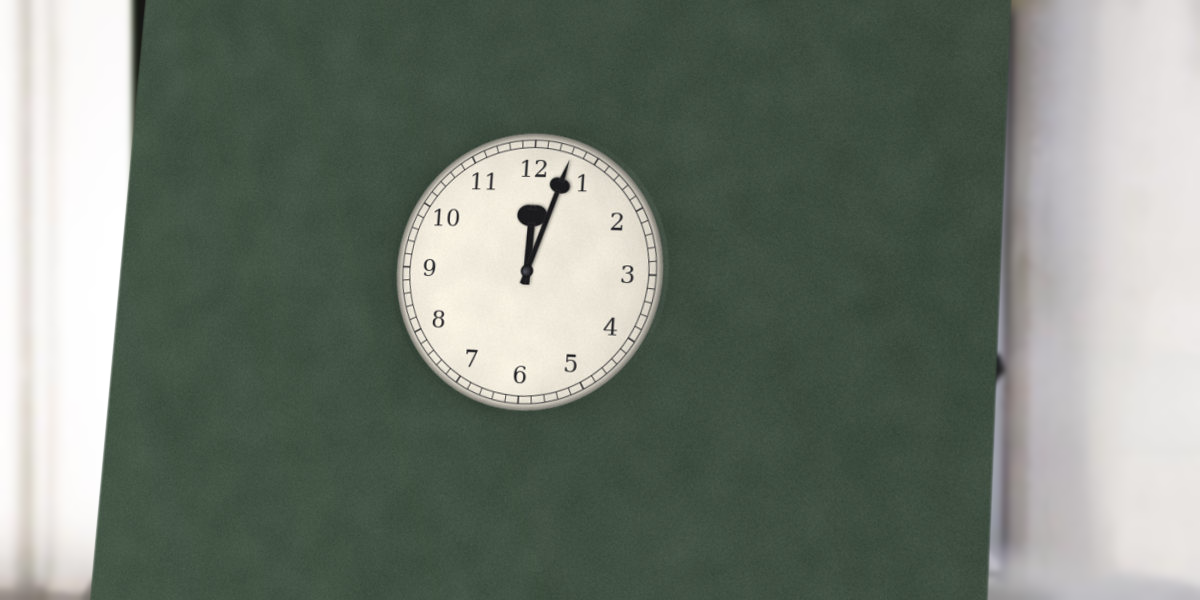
12.03
